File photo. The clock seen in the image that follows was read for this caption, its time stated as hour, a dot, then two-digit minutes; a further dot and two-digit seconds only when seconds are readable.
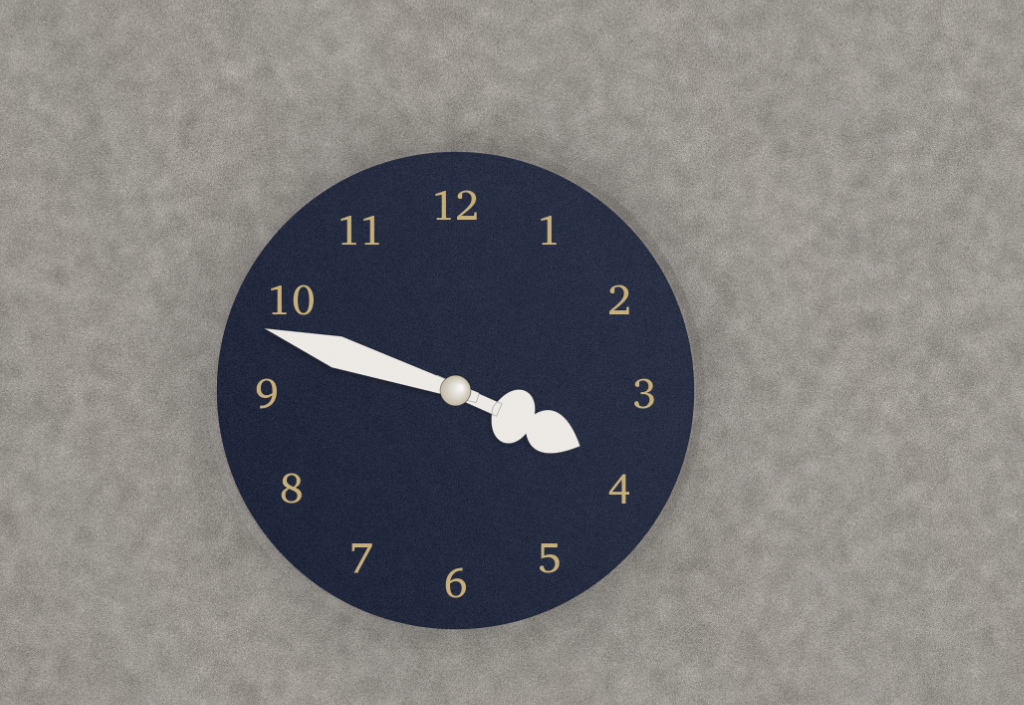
3.48
